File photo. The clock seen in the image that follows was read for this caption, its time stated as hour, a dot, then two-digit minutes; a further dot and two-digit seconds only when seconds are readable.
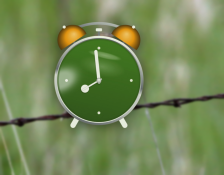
7.59
